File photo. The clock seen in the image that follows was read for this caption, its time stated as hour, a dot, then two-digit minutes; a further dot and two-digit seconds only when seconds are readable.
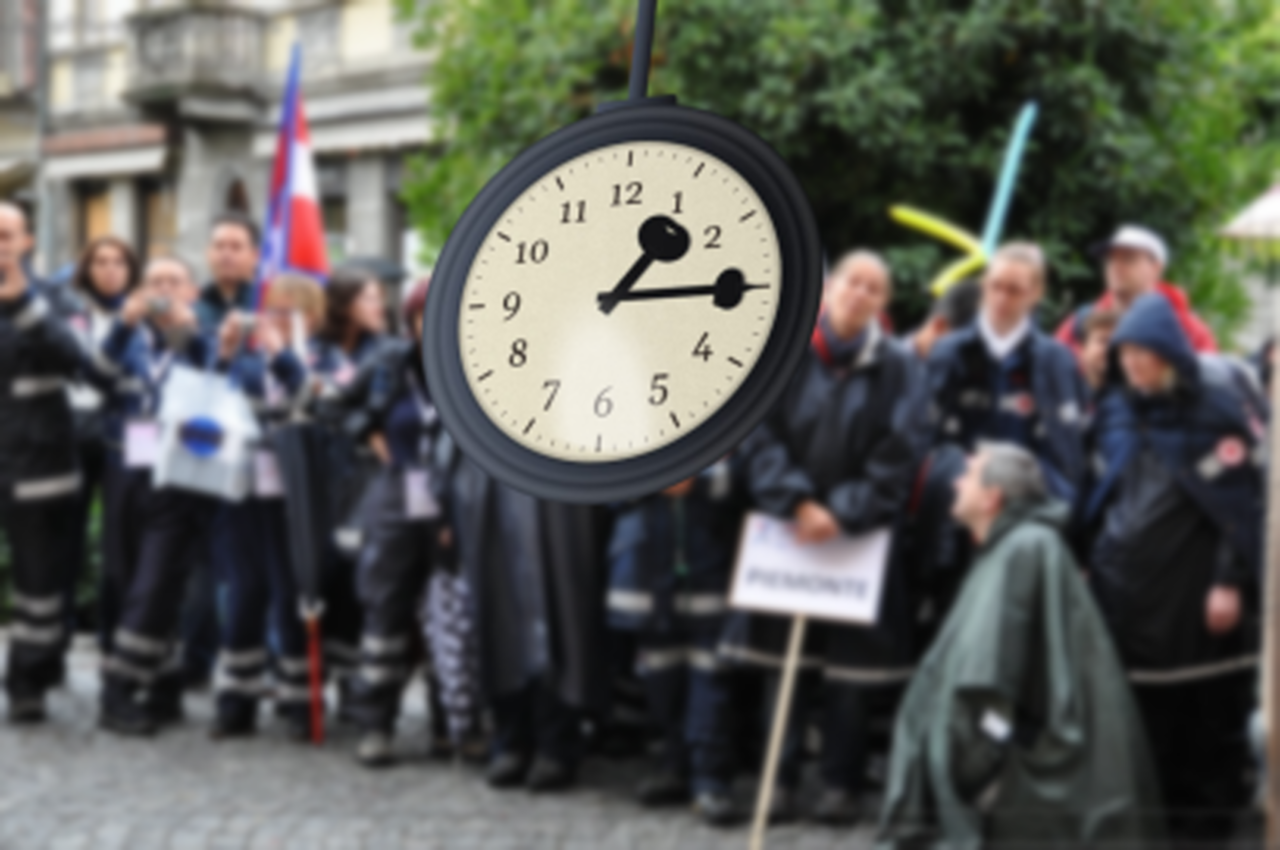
1.15
